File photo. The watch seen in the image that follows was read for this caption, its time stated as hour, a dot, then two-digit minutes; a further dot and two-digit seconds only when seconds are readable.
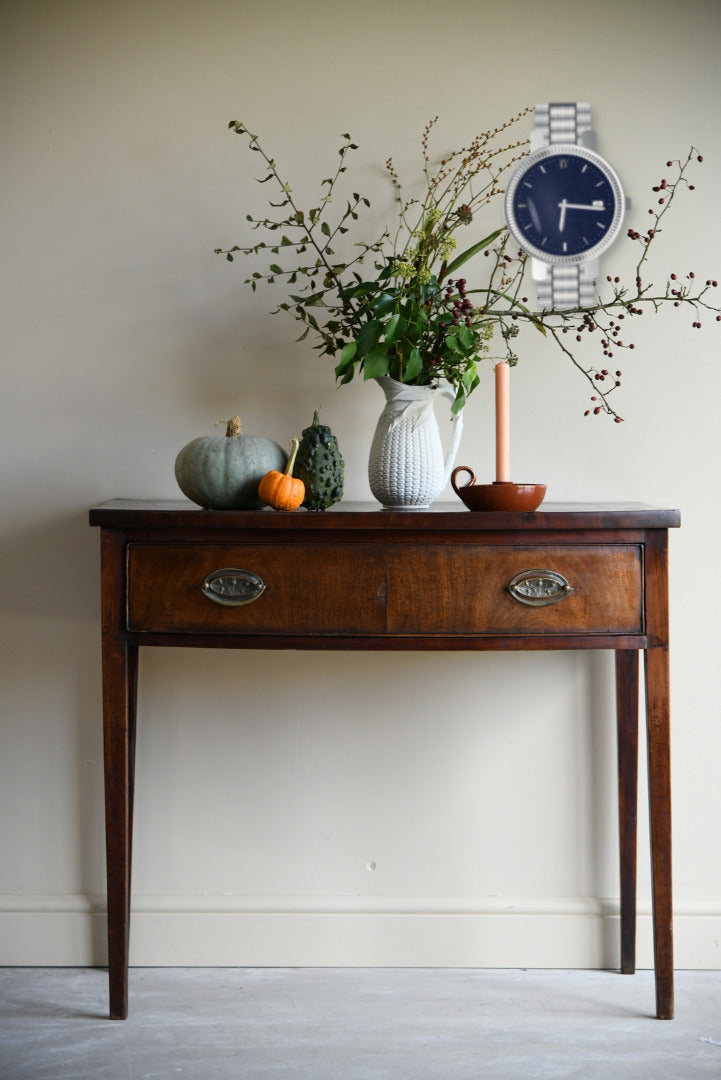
6.16
